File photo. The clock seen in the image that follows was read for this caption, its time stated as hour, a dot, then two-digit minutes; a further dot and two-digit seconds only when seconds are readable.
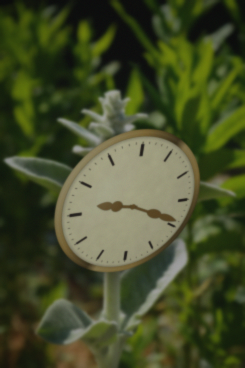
9.19
